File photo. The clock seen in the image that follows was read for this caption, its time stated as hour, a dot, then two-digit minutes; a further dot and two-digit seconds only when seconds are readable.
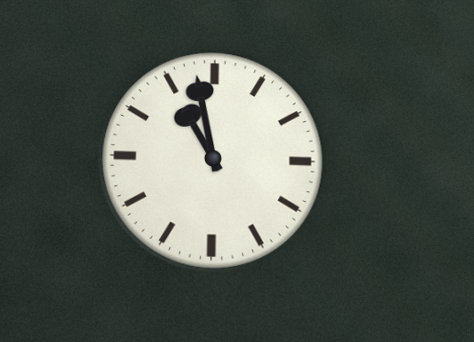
10.58
